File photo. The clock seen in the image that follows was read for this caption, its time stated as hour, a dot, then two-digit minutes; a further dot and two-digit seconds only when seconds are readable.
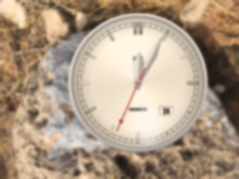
12.04.34
